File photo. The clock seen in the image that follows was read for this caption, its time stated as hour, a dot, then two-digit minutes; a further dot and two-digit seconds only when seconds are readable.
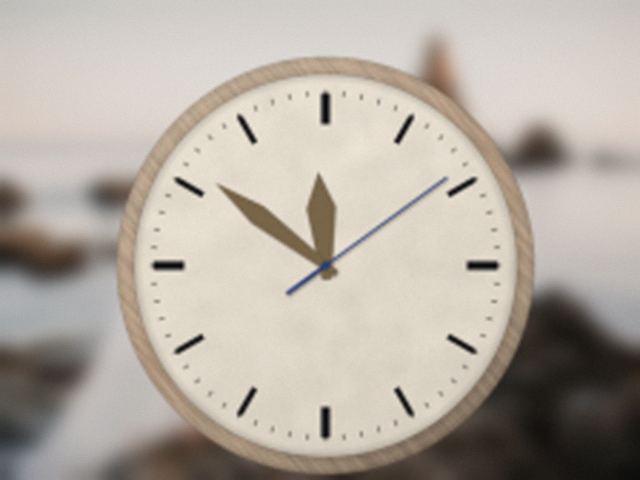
11.51.09
